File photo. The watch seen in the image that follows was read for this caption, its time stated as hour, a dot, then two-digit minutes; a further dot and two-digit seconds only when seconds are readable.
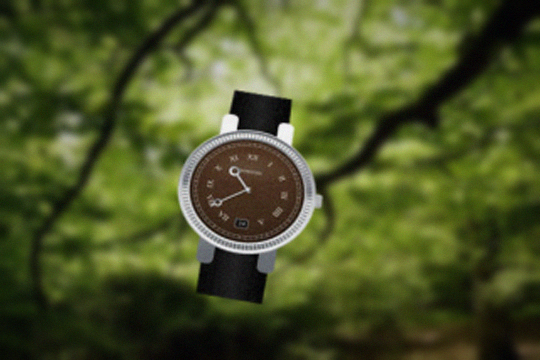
10.39
